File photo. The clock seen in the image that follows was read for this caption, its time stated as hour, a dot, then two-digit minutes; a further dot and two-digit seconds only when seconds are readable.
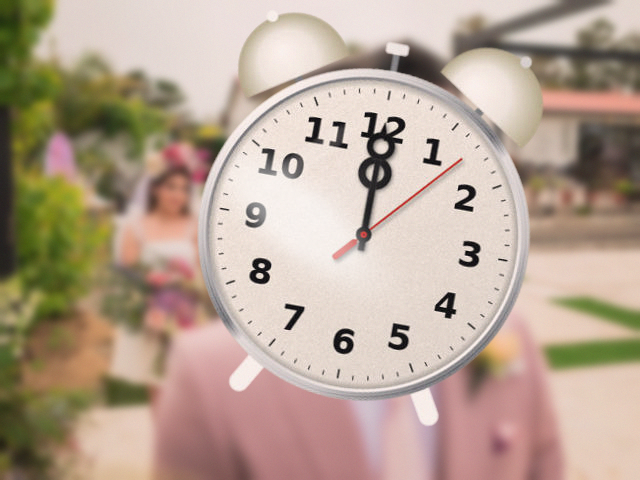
12.00.07
